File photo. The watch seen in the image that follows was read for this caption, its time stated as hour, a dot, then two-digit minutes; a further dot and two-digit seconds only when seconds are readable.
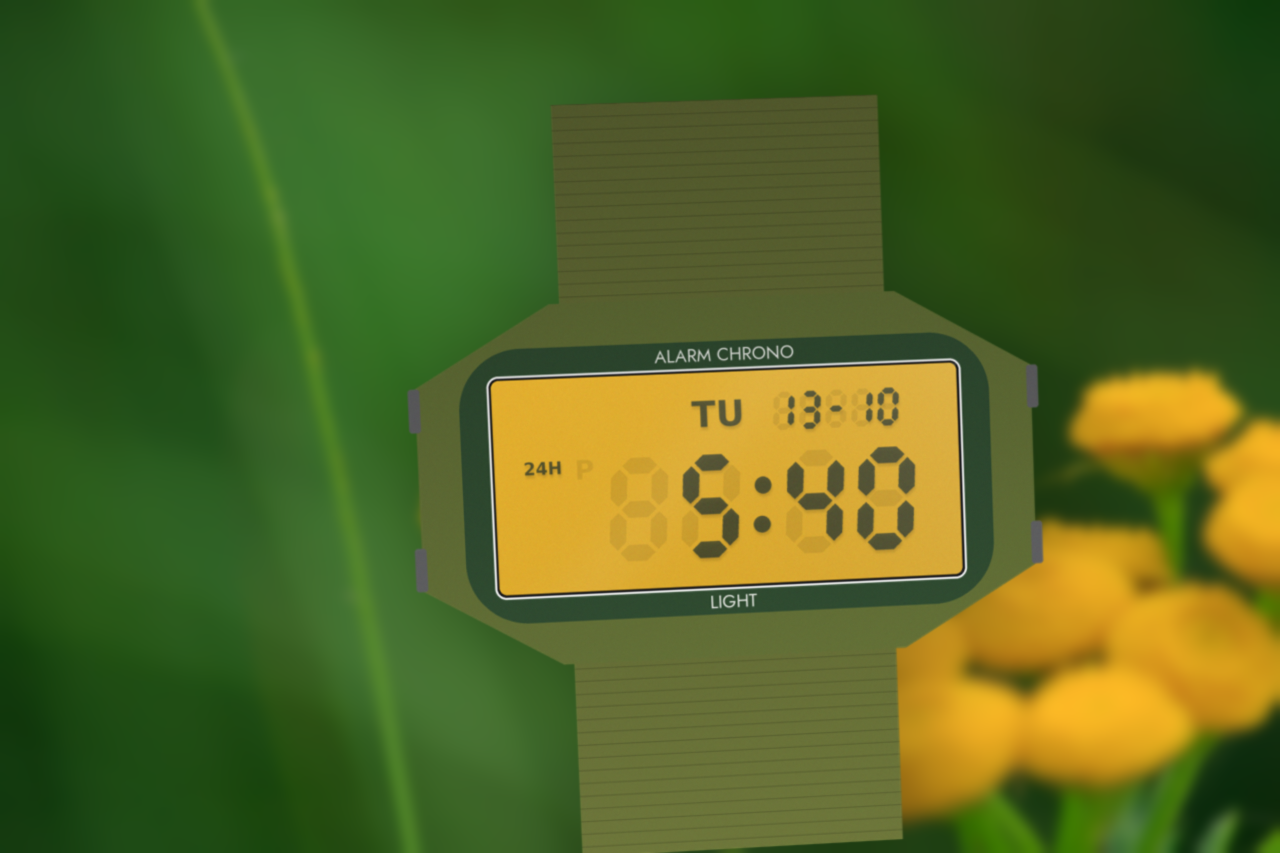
5.40
